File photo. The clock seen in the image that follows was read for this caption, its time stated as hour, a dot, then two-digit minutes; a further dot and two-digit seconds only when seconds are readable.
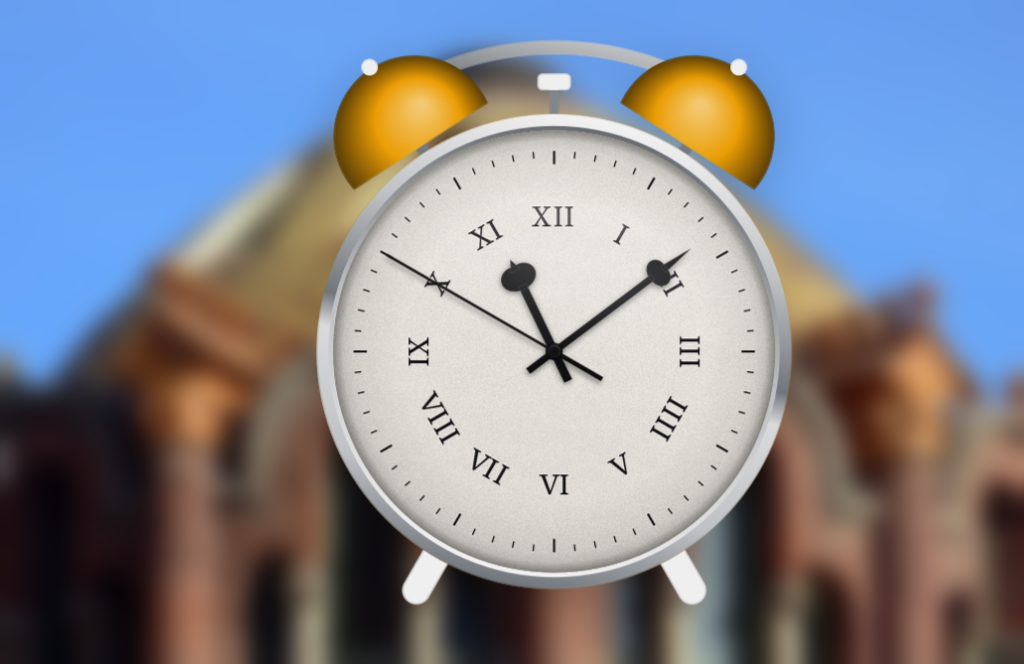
11.08.50
